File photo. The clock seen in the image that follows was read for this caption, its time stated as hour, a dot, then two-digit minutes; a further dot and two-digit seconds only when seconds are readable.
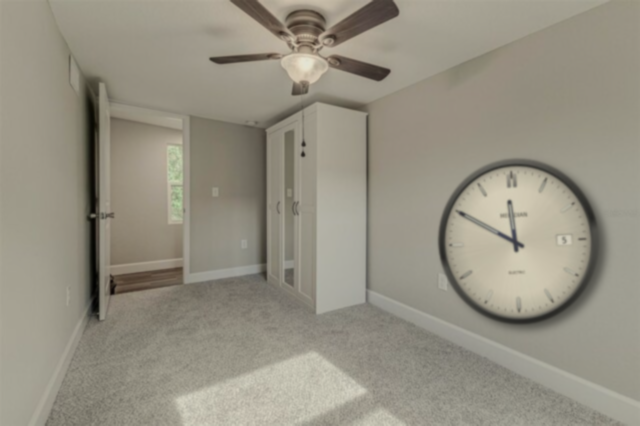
11.50
